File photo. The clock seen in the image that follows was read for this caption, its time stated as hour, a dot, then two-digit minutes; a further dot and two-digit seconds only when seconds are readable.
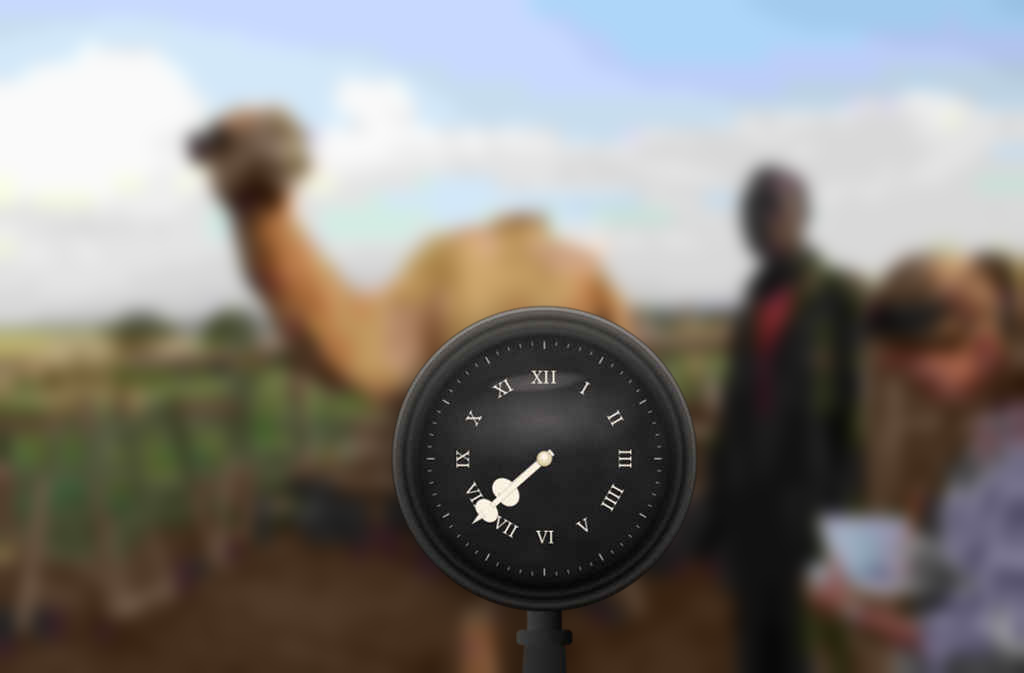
7.38
